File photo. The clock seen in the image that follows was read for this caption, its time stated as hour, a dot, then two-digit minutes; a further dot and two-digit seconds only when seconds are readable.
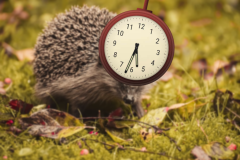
5.32
